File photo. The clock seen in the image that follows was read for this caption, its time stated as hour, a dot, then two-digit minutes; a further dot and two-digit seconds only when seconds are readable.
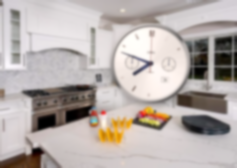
7.48
